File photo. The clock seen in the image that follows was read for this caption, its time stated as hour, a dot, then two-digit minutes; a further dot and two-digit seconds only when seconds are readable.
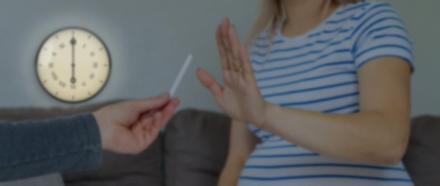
6.00
